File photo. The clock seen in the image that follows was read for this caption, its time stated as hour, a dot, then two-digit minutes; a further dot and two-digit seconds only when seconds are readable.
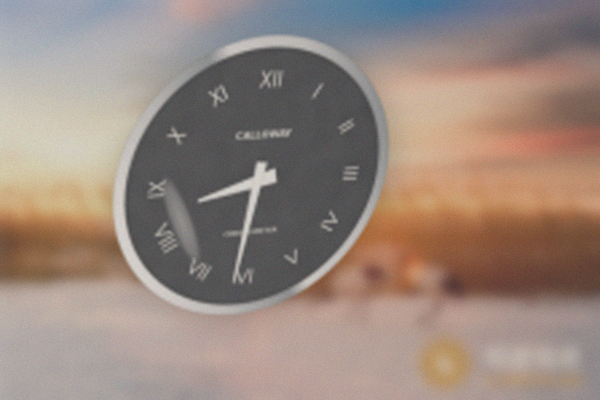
8.31
